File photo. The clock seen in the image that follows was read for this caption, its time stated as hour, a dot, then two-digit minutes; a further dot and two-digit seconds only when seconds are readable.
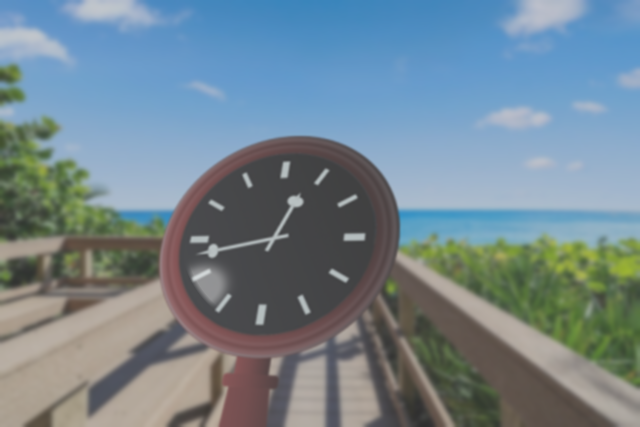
12.43
